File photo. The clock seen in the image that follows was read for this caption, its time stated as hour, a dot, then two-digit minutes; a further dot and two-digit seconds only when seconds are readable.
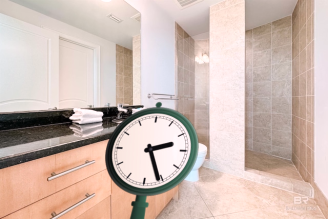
2.26
